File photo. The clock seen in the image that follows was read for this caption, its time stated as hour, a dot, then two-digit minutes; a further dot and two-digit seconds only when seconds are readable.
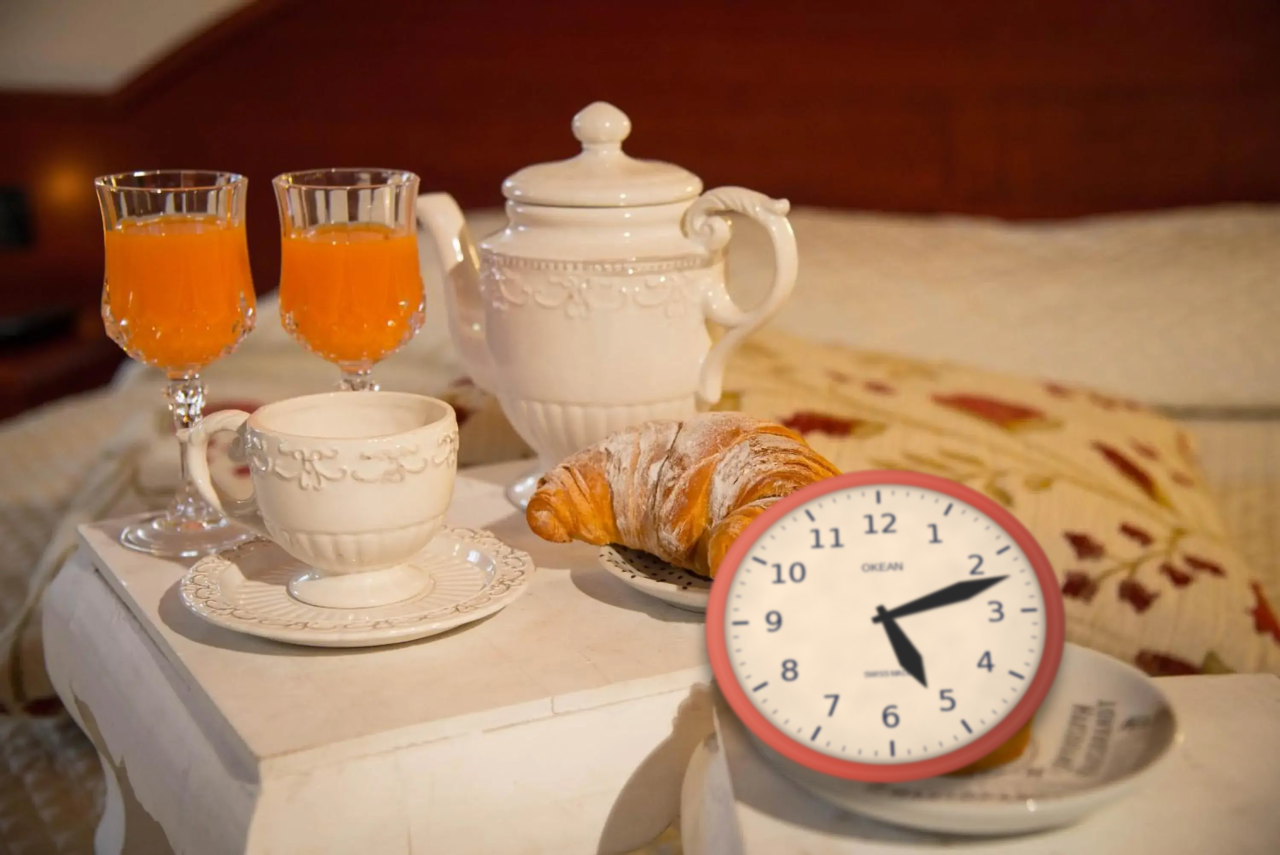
5.12
